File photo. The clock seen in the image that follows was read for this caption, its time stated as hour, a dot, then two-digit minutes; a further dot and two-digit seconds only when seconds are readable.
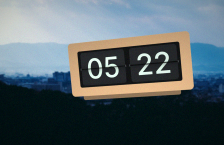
5.22
